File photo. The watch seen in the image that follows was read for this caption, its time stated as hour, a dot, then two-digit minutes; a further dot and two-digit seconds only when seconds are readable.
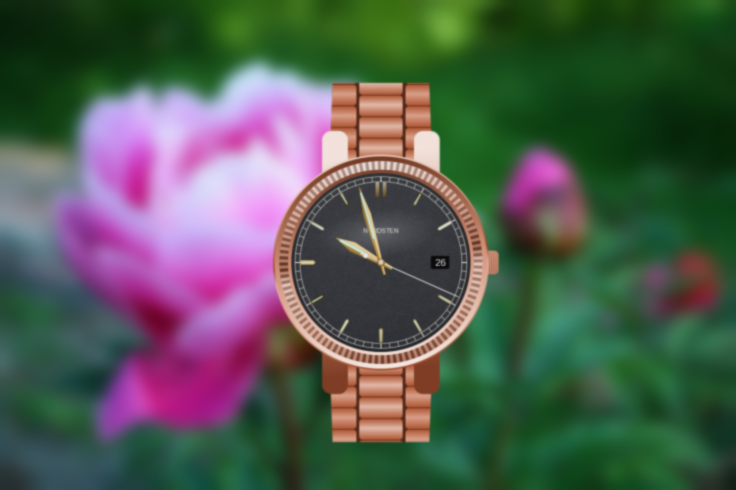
9.57.19
